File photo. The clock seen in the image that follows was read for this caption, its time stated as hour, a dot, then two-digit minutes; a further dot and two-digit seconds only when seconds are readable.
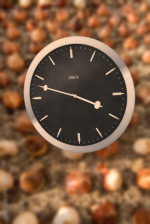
3.48
